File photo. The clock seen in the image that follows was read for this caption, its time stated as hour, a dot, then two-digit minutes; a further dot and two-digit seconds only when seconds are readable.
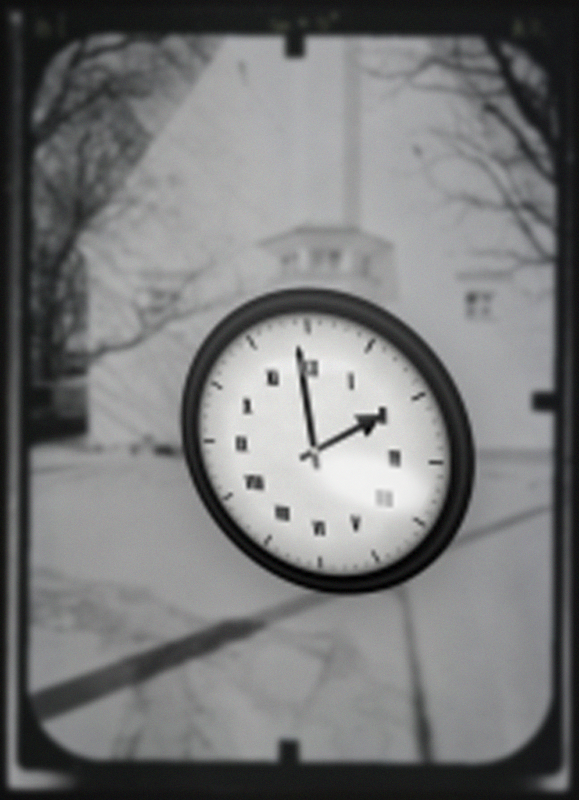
1.59
